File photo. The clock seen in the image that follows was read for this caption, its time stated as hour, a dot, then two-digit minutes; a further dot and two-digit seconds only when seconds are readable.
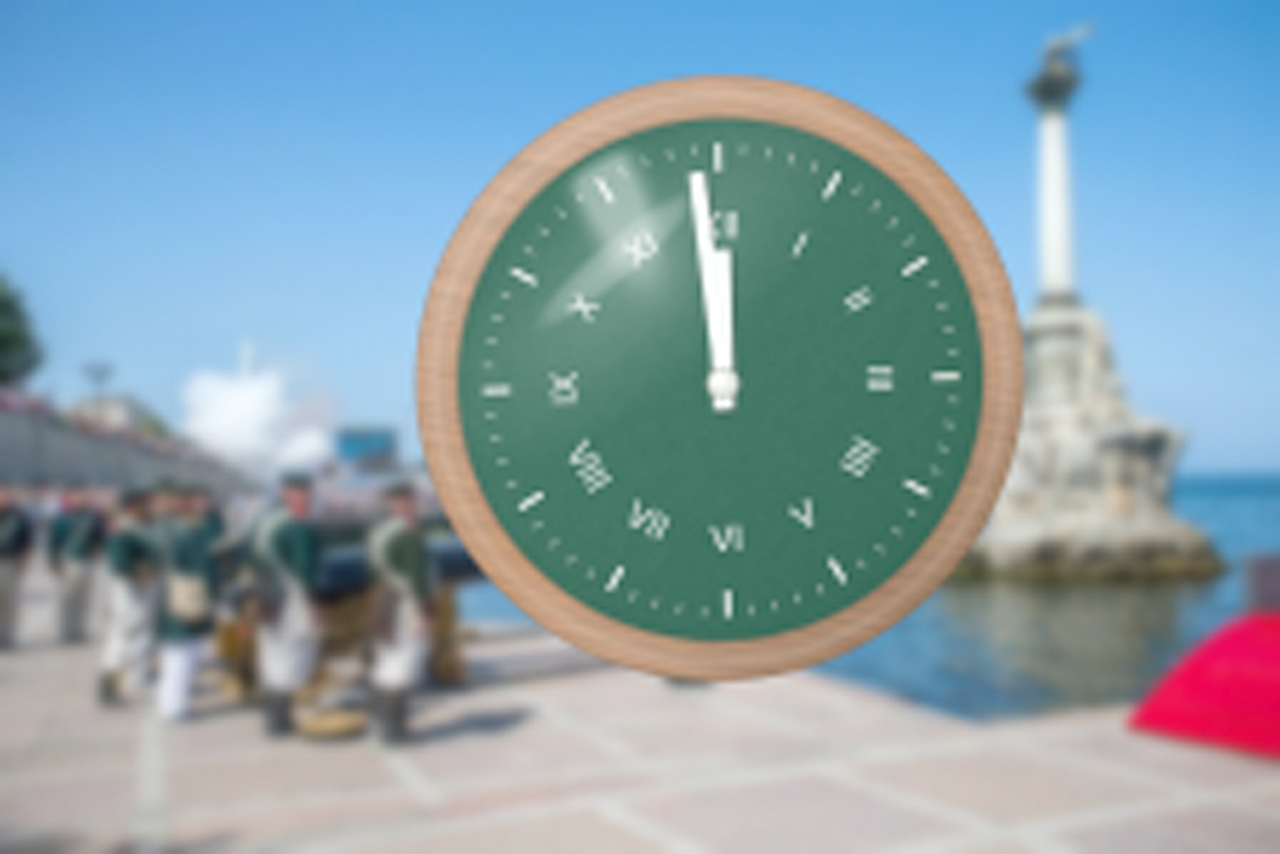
11.59
